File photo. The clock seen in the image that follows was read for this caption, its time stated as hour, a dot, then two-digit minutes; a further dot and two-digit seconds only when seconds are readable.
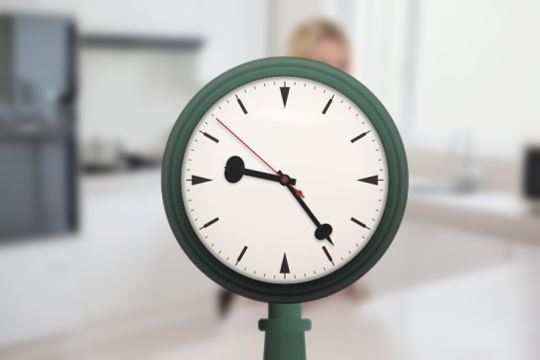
9.23.52
